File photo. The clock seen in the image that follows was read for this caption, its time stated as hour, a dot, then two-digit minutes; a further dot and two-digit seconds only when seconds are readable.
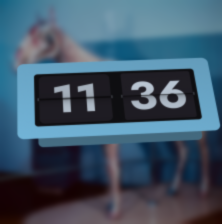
11.36
